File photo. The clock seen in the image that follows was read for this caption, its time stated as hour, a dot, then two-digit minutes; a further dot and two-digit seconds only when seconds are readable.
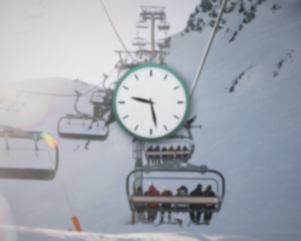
9.28
